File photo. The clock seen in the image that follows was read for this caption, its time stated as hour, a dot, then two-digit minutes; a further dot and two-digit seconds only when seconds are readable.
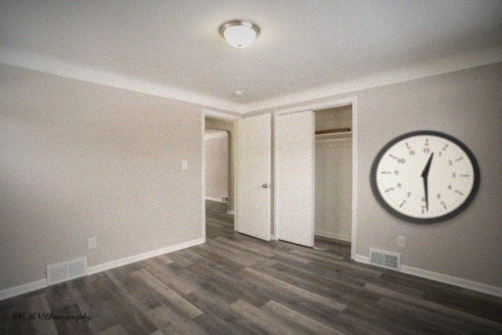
12.29
